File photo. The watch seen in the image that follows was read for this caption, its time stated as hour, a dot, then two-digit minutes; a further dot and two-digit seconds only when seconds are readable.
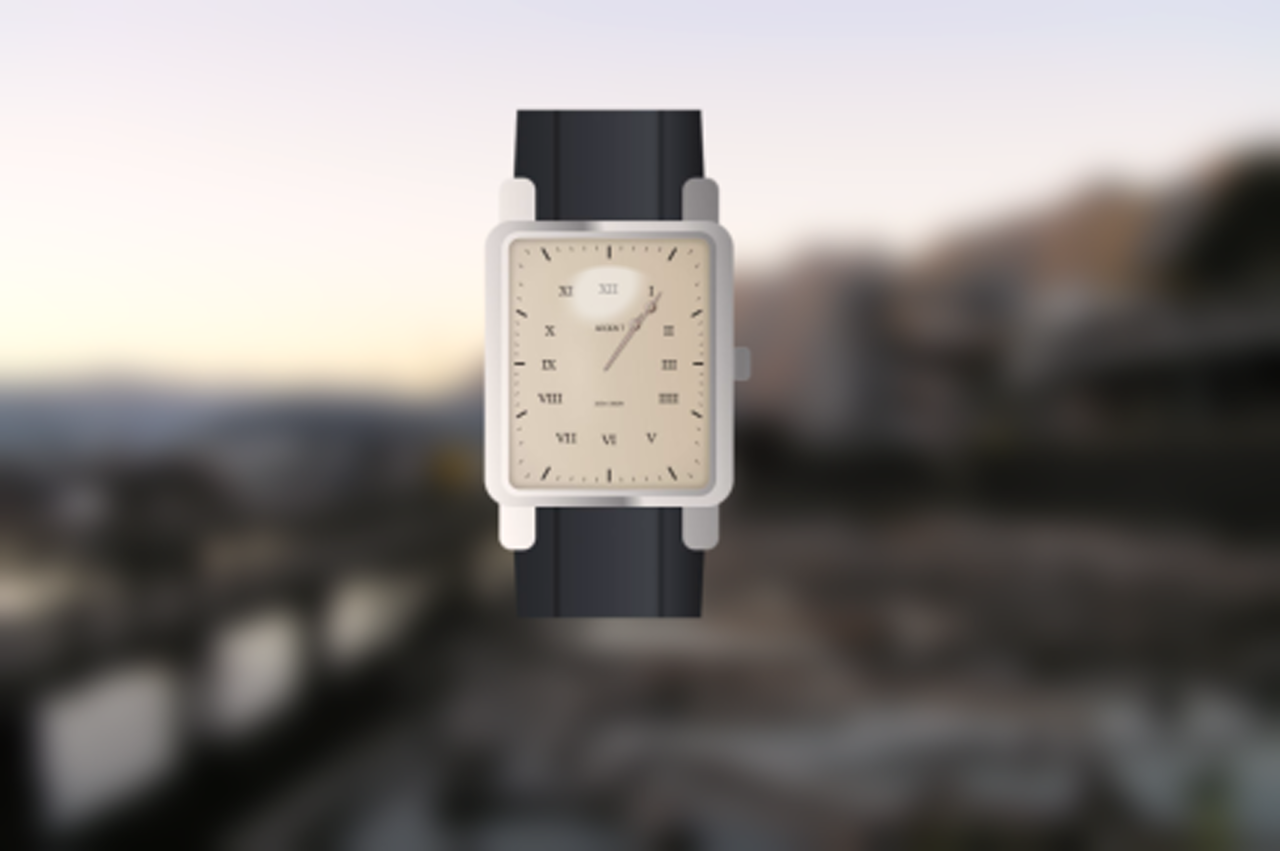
1.06
